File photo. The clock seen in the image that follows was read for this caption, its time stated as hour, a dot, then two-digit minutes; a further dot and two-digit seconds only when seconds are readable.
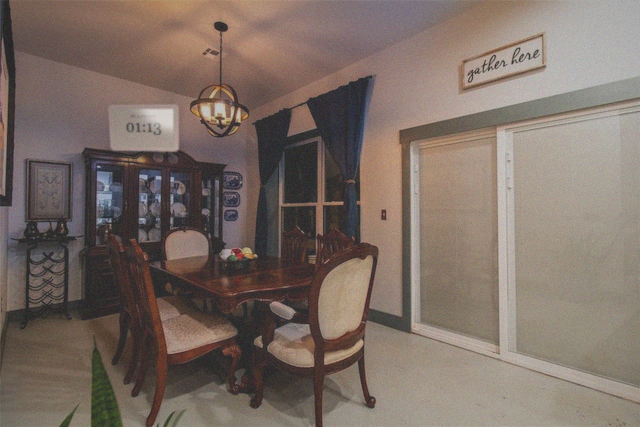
1.13
